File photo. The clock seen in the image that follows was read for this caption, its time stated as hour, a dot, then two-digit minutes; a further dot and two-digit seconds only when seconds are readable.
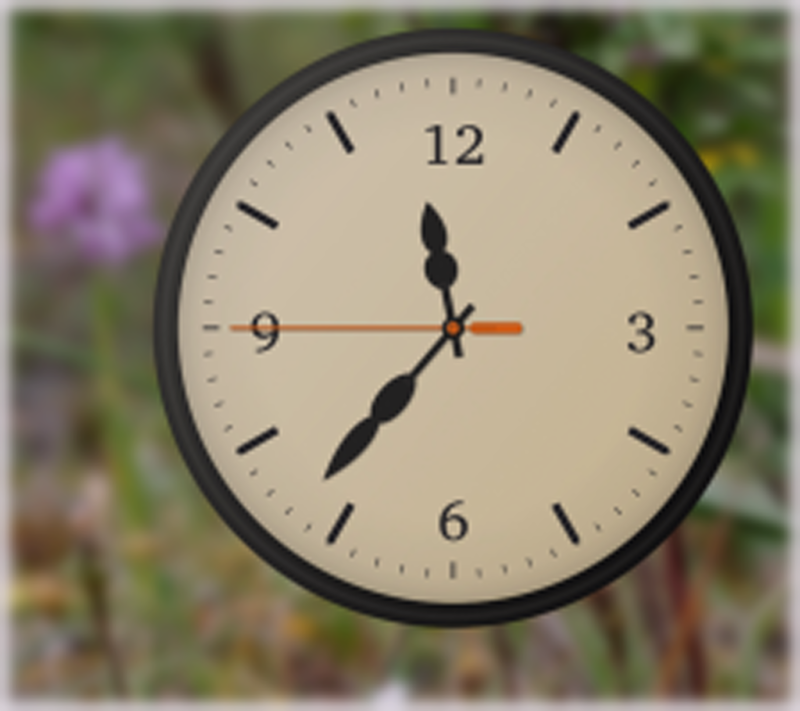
11.36.45
